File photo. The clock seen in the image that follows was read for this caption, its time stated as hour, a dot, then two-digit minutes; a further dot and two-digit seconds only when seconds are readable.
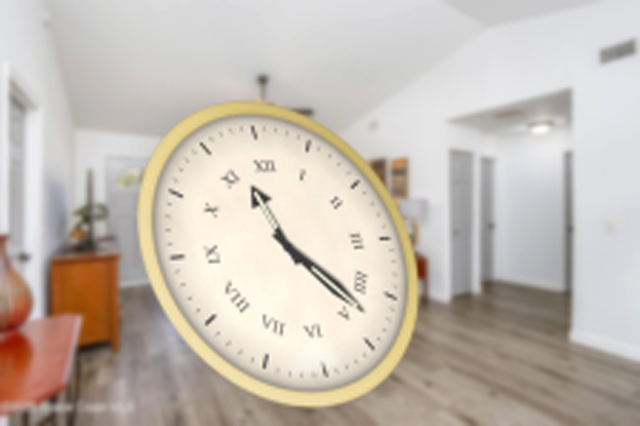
11.23
